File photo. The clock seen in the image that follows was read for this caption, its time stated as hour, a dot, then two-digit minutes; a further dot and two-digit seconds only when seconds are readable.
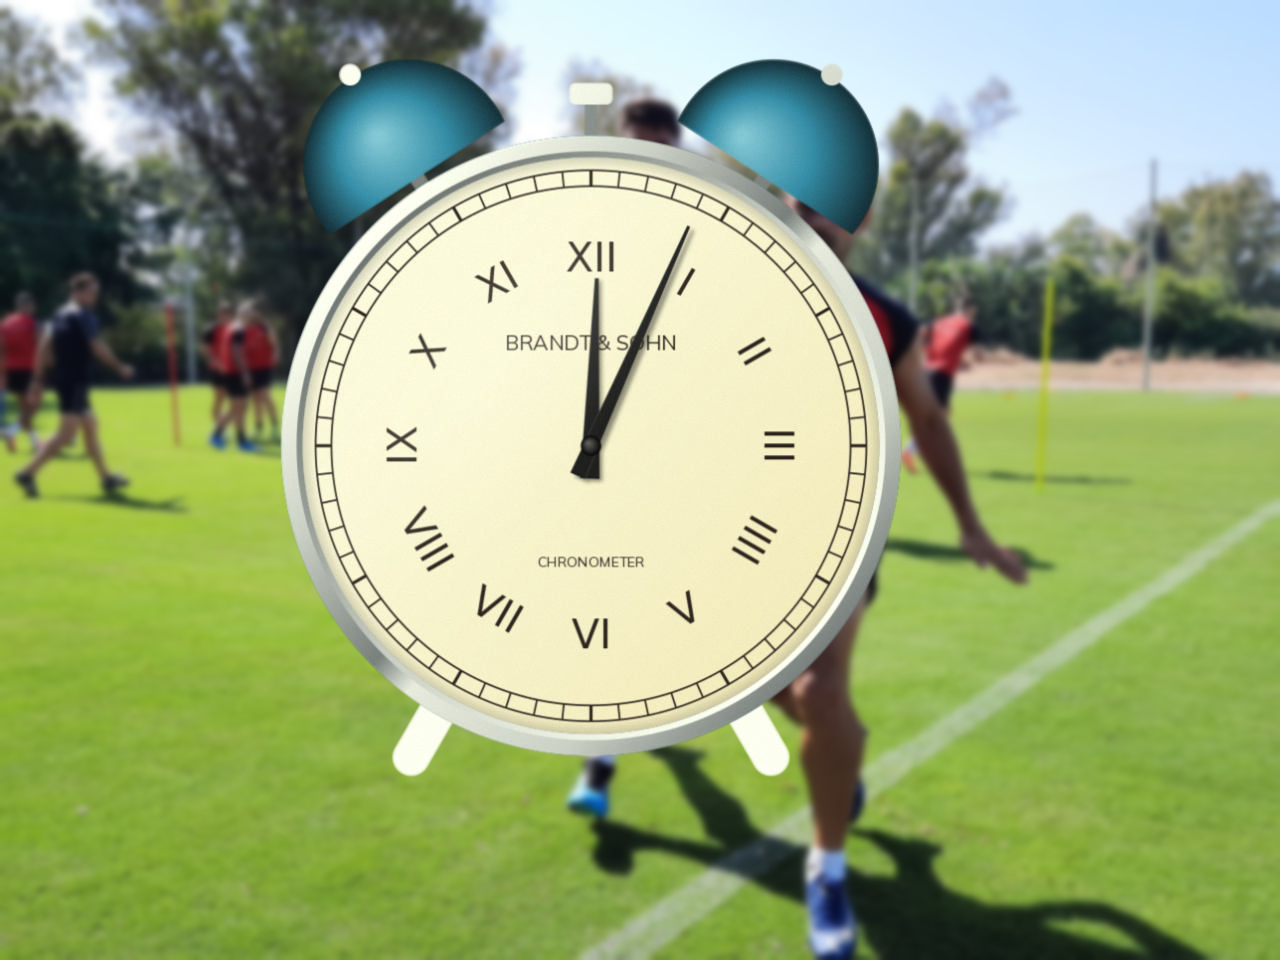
12.04
